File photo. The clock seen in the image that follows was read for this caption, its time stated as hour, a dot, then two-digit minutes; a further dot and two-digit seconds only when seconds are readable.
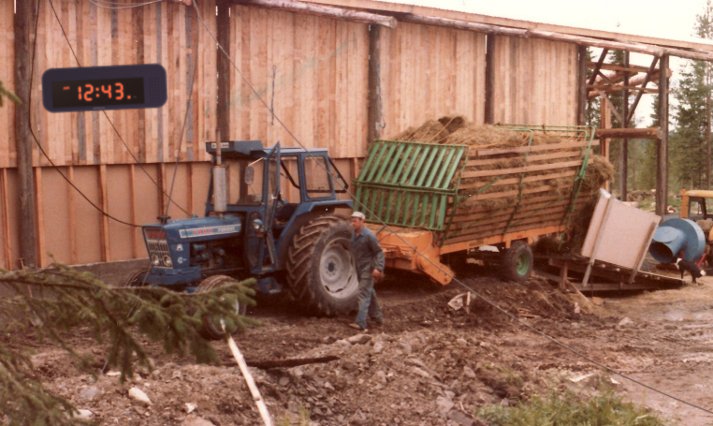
12.43
